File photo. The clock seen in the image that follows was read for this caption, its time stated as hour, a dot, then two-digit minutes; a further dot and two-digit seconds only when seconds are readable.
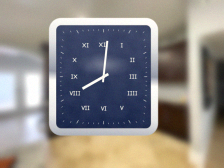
8.01
